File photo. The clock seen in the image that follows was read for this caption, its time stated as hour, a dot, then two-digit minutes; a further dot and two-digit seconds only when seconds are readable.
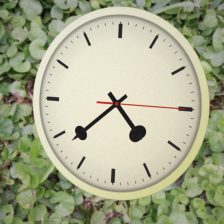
4.38.15
